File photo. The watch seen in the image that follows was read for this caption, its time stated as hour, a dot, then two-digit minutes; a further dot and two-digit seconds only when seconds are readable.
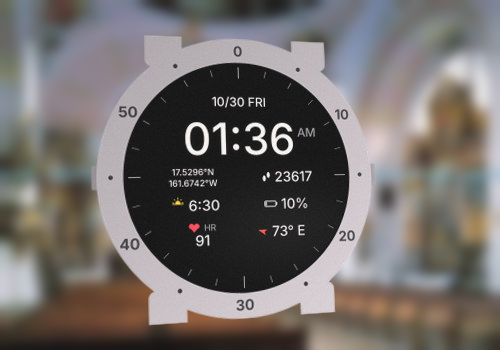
1.36
